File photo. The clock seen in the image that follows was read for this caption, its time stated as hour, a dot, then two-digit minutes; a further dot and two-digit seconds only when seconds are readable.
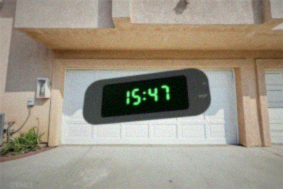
15.47
